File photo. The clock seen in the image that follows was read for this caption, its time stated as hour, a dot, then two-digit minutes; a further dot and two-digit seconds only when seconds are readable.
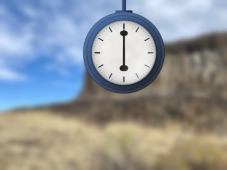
6.00
